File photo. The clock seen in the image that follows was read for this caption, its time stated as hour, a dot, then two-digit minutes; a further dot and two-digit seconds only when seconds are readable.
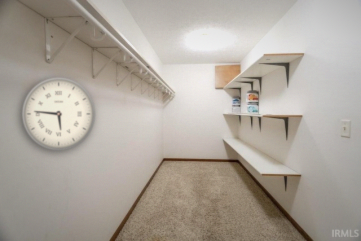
5.46
